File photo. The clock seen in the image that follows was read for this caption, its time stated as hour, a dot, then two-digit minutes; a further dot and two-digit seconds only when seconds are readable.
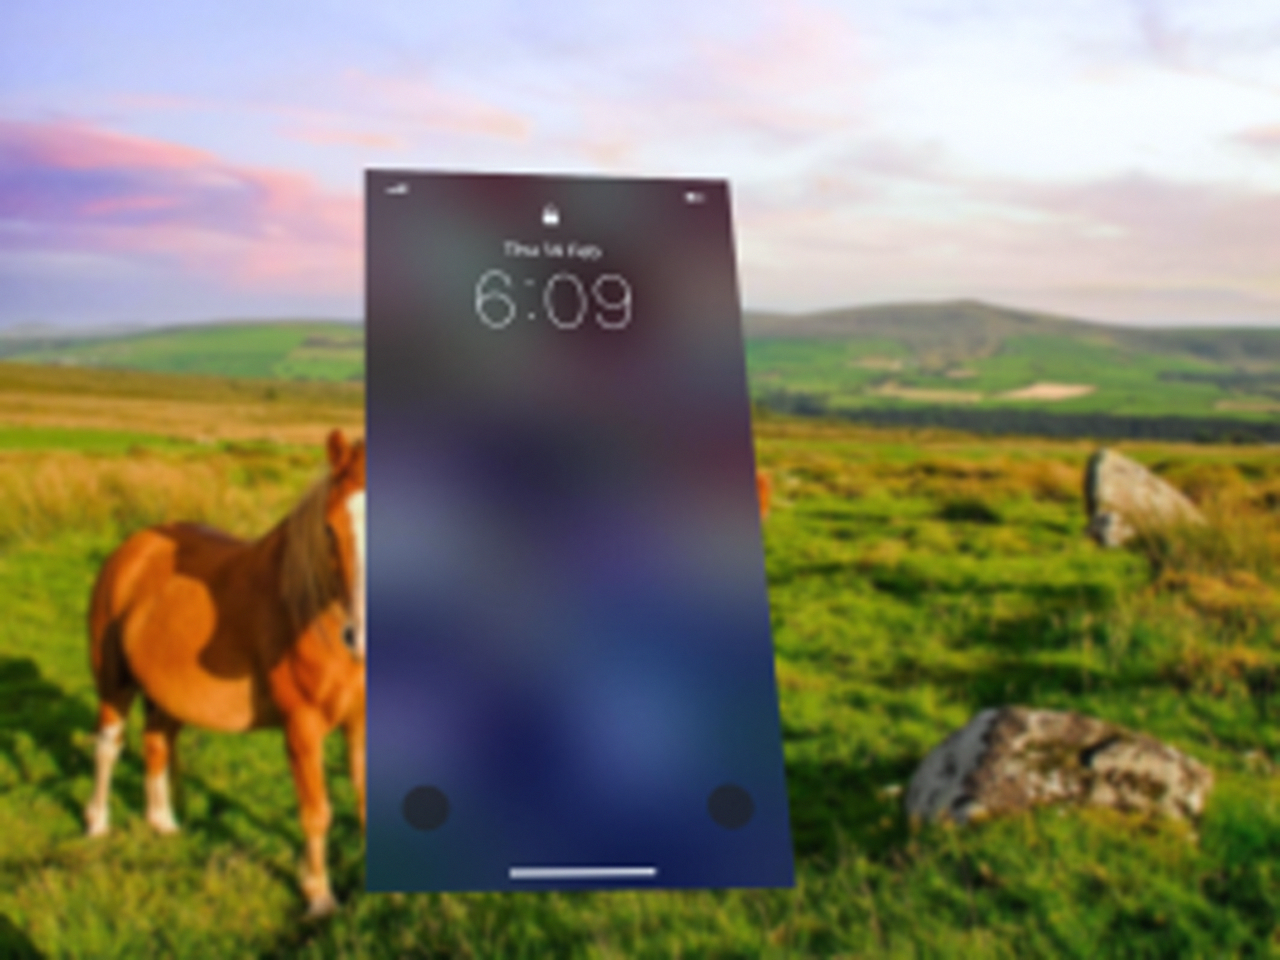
6.09
